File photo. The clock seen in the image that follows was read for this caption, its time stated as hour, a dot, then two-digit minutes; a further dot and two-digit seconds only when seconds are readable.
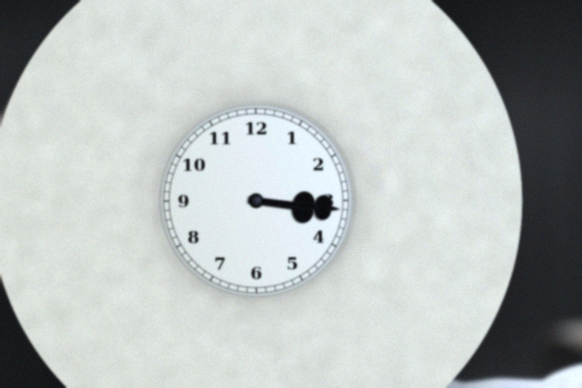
3.16
